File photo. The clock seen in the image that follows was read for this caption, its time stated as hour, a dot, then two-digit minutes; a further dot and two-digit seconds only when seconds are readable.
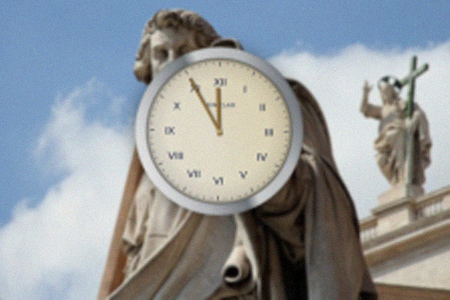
11.55
